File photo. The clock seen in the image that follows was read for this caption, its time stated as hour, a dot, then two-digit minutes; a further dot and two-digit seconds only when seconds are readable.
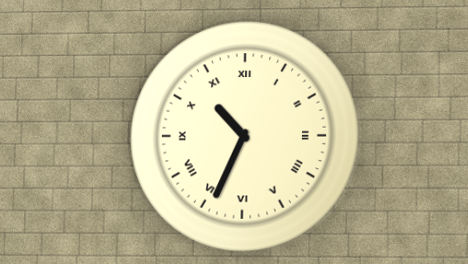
10.34
